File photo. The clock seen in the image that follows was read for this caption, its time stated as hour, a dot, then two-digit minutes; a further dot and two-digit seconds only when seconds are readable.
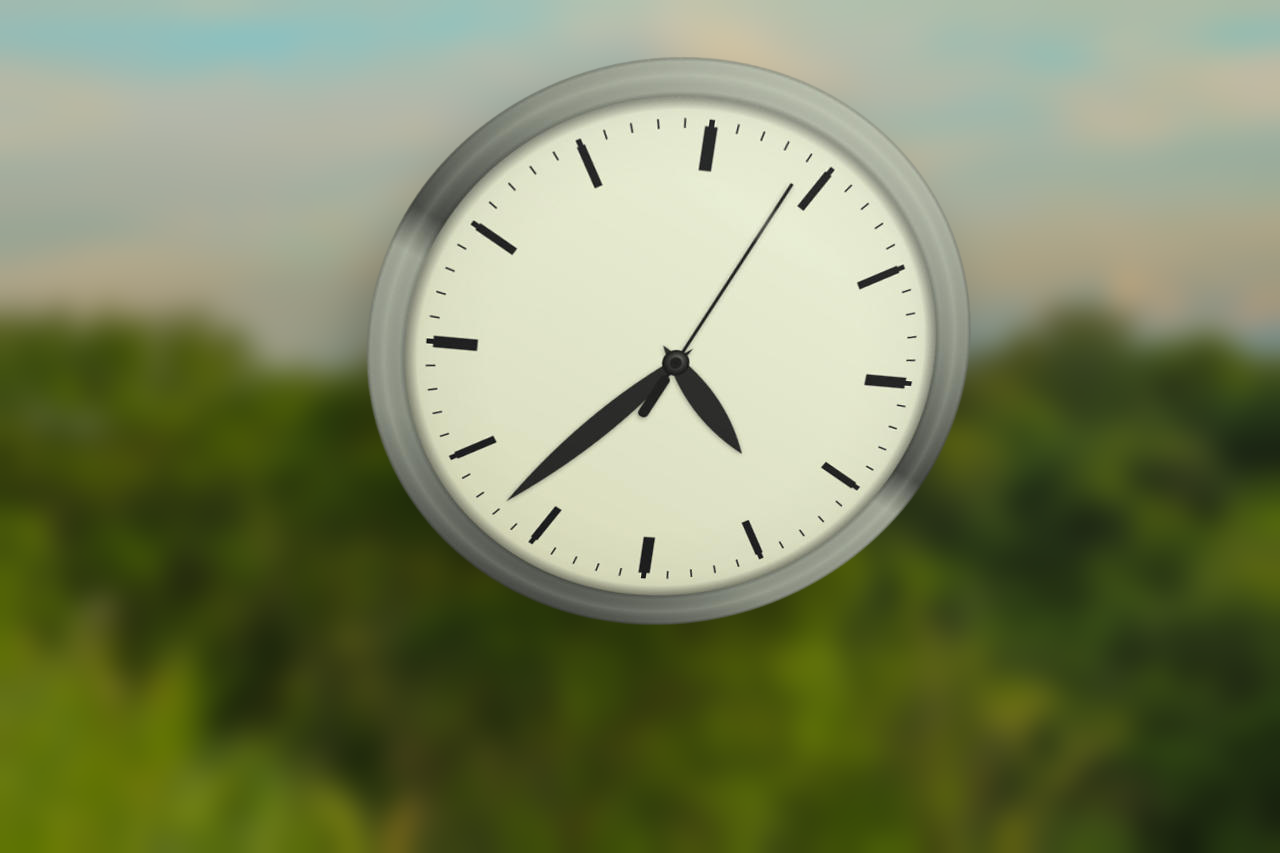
4.37.04
